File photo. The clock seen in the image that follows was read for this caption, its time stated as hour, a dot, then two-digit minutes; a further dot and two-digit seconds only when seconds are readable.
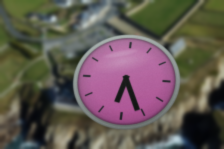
6.26
